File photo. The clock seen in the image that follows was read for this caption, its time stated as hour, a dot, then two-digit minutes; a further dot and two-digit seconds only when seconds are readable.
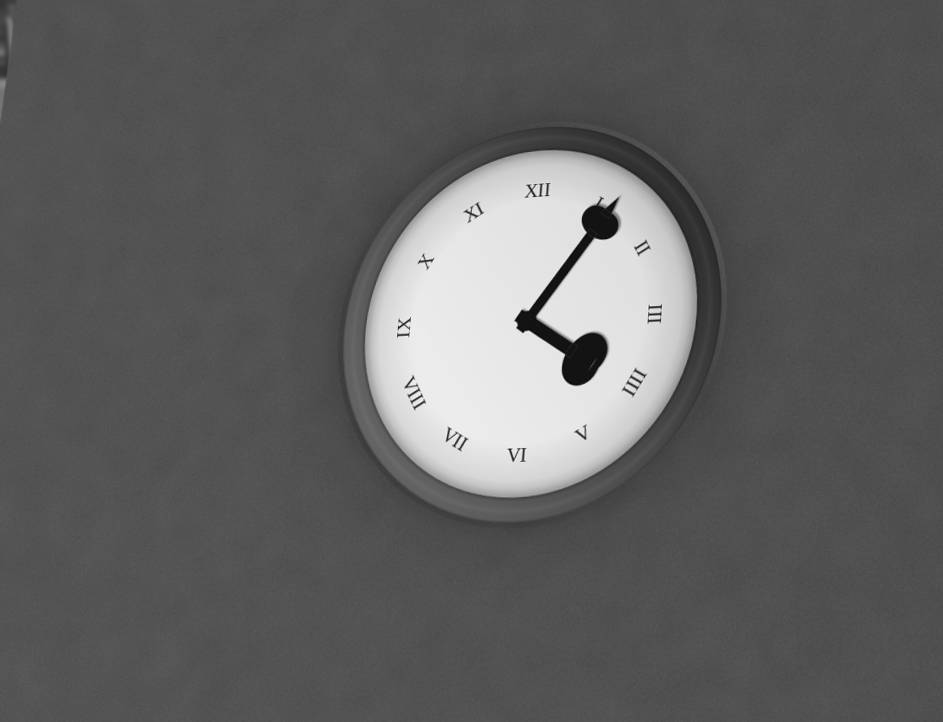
4.06
